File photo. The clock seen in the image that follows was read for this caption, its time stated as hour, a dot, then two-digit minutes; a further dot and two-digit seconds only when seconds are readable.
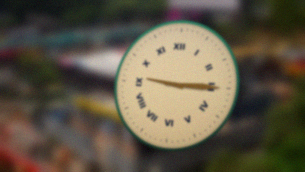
9.15
